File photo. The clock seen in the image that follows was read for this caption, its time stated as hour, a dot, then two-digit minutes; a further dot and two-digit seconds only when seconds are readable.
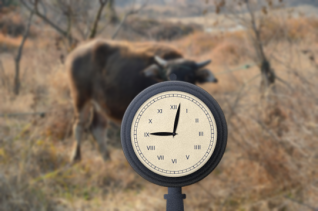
9.02
